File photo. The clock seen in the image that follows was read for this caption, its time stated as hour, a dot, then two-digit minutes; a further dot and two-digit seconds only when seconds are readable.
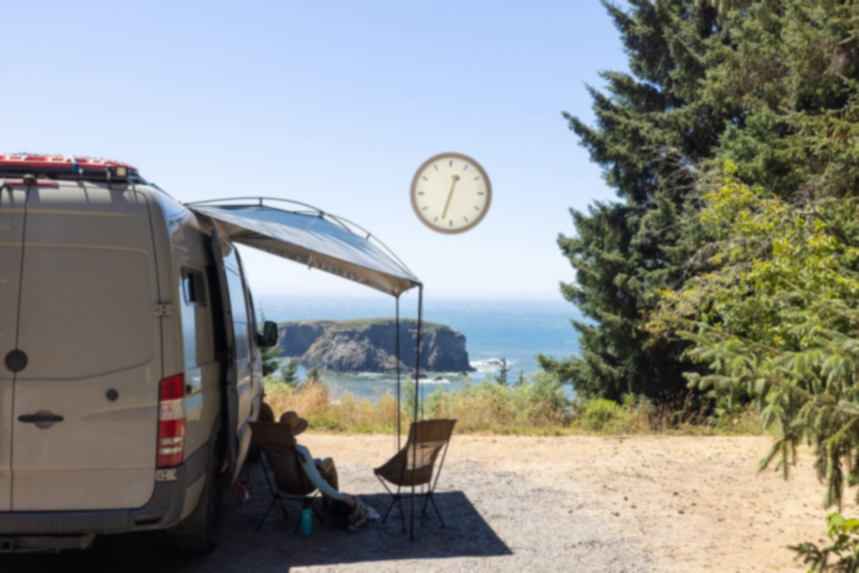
12.33
